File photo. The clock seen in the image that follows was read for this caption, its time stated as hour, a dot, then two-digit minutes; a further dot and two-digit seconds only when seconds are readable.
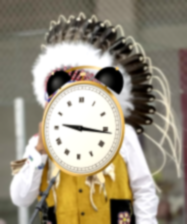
9.16
